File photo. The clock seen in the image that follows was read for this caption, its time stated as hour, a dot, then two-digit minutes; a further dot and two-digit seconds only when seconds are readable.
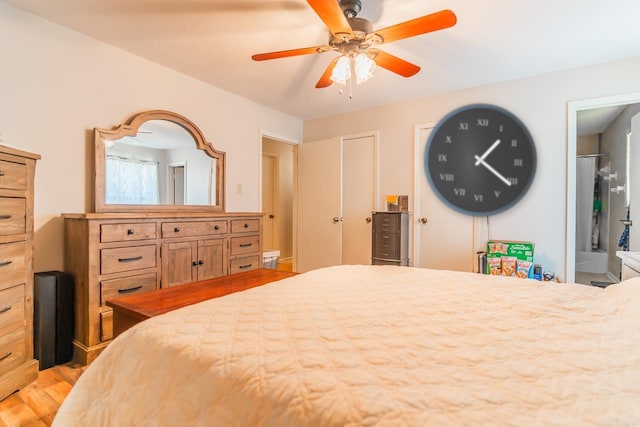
1.21
